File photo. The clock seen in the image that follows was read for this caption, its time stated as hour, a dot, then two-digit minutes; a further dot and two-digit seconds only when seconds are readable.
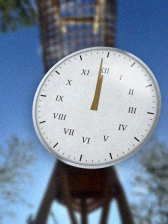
11.59
